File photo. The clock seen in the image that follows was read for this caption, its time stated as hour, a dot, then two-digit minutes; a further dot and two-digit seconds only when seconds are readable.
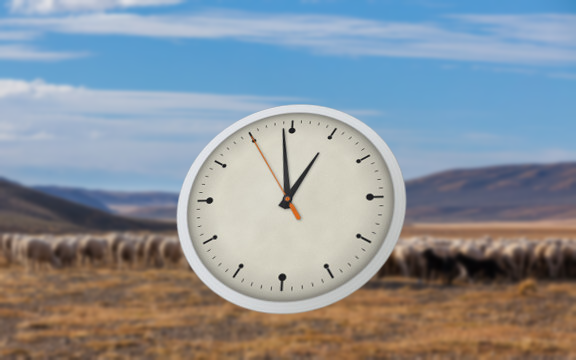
12.58.55
